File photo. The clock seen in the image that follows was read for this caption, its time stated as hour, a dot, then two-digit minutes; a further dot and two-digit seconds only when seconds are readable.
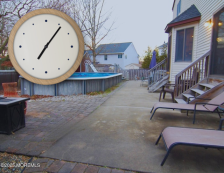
7.06
